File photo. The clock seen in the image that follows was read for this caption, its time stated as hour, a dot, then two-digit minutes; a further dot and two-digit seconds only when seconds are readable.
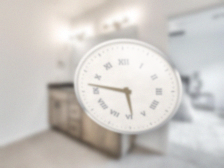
5.47
